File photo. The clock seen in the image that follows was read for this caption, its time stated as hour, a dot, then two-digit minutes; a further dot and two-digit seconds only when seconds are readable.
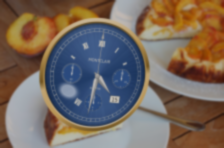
4.31
